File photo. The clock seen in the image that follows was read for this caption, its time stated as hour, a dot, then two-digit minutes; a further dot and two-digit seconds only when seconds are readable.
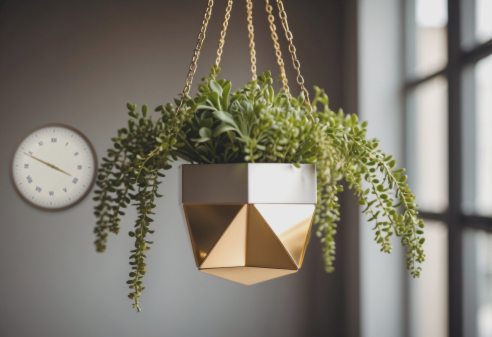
3.49
